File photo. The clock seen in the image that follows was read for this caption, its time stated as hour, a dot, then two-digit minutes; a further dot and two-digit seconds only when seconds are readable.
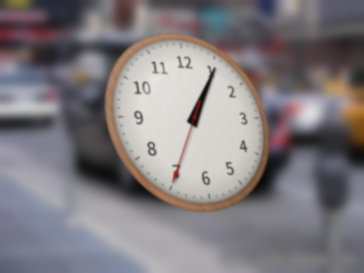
1.05.35
